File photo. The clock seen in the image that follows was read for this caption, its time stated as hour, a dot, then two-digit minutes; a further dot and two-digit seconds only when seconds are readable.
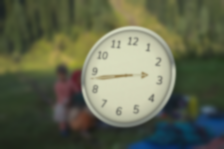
2.43
